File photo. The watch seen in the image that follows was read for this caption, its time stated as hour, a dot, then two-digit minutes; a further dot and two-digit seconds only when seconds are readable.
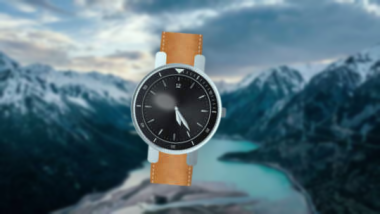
5.24
